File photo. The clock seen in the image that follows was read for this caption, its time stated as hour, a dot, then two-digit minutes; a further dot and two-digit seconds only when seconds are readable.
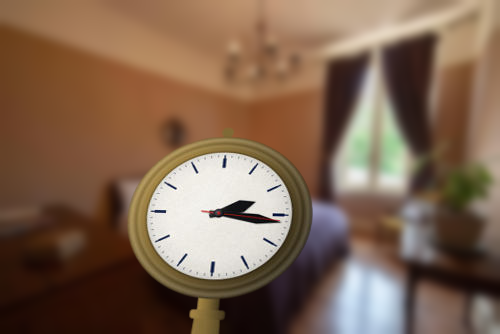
2.16.16
